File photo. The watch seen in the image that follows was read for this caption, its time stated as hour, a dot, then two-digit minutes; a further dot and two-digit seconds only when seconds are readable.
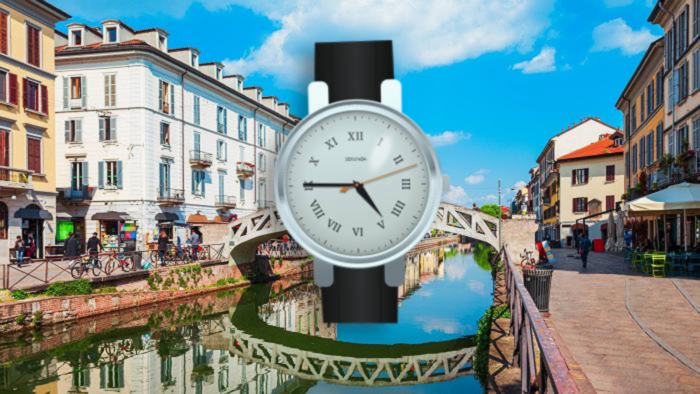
4.45.12
